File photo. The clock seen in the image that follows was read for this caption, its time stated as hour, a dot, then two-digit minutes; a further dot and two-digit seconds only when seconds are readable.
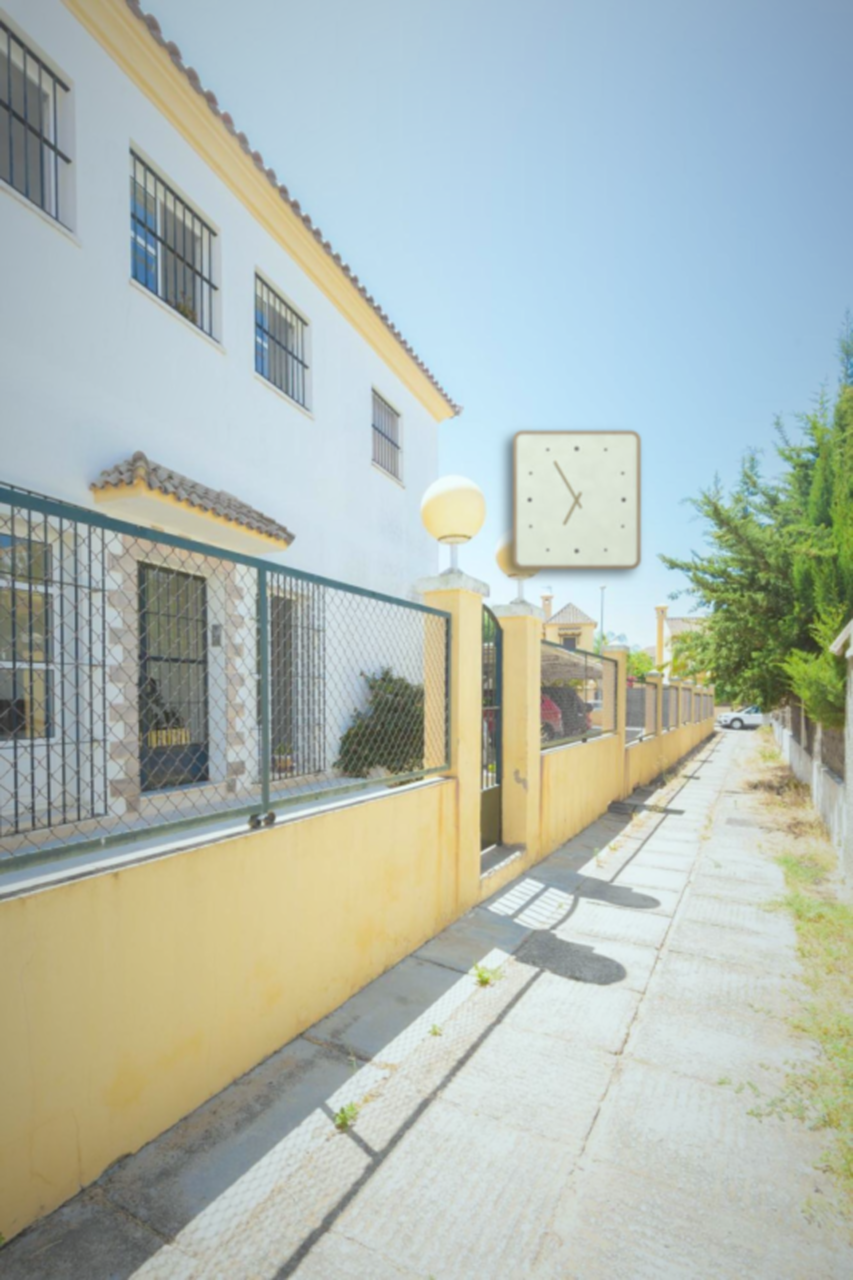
6.55
